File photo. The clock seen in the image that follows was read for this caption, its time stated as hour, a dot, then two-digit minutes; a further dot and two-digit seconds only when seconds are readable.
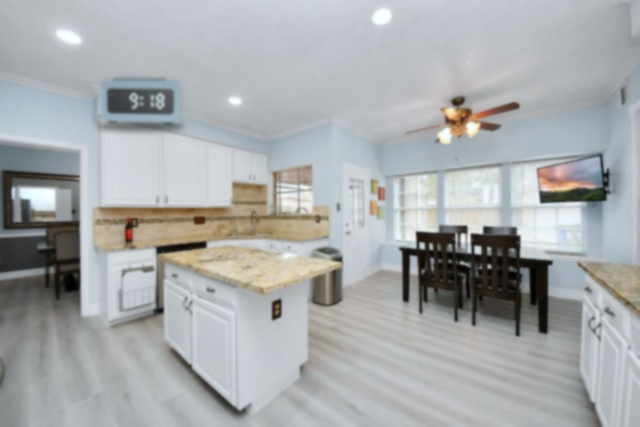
9.18
